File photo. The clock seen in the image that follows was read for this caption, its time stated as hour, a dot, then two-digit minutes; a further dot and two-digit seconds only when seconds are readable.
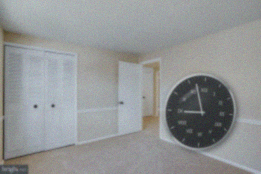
8.57
